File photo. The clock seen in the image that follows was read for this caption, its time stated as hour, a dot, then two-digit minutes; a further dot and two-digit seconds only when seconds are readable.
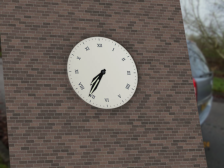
7.36
